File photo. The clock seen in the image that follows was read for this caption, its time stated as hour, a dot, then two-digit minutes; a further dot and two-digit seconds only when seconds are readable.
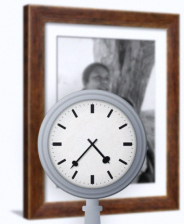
4.37
